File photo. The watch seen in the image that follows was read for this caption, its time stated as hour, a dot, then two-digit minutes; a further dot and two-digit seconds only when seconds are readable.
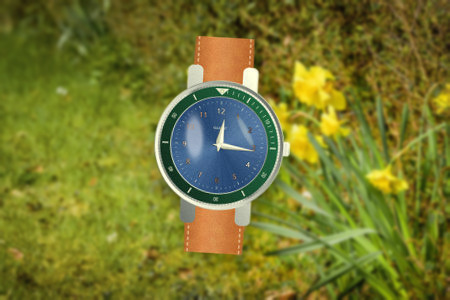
12.16
